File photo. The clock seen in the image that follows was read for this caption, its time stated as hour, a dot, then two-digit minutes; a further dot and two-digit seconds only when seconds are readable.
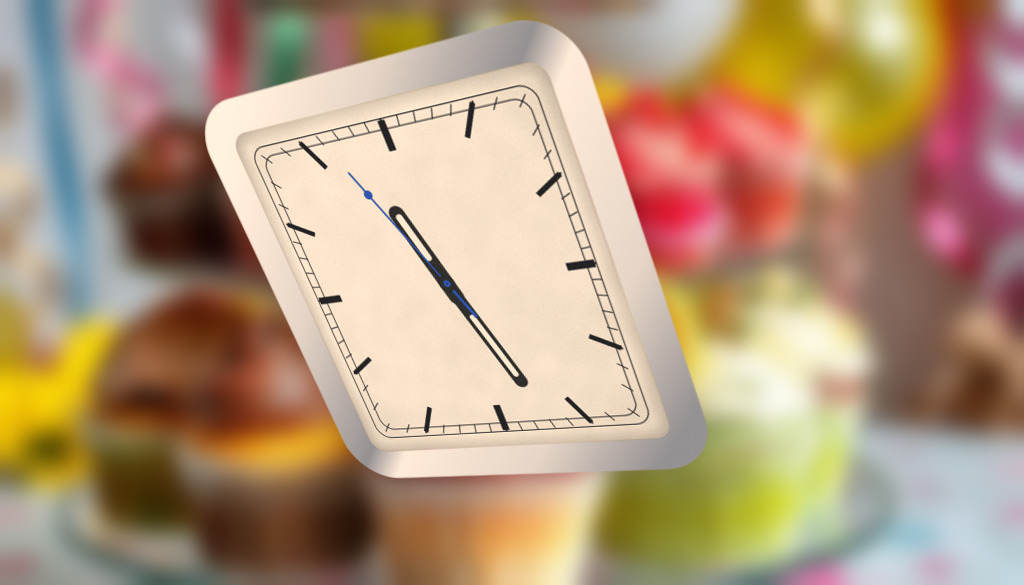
11.26.56
